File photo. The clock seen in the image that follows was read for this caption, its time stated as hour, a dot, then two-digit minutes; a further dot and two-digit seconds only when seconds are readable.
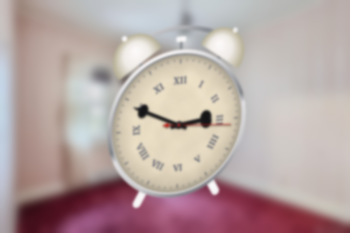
2.49.16
